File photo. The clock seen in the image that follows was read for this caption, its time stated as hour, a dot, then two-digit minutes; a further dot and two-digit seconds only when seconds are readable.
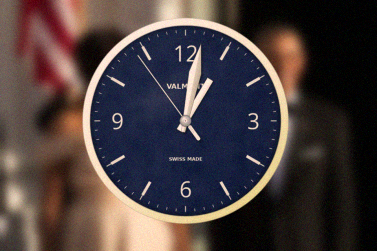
1.01.54
